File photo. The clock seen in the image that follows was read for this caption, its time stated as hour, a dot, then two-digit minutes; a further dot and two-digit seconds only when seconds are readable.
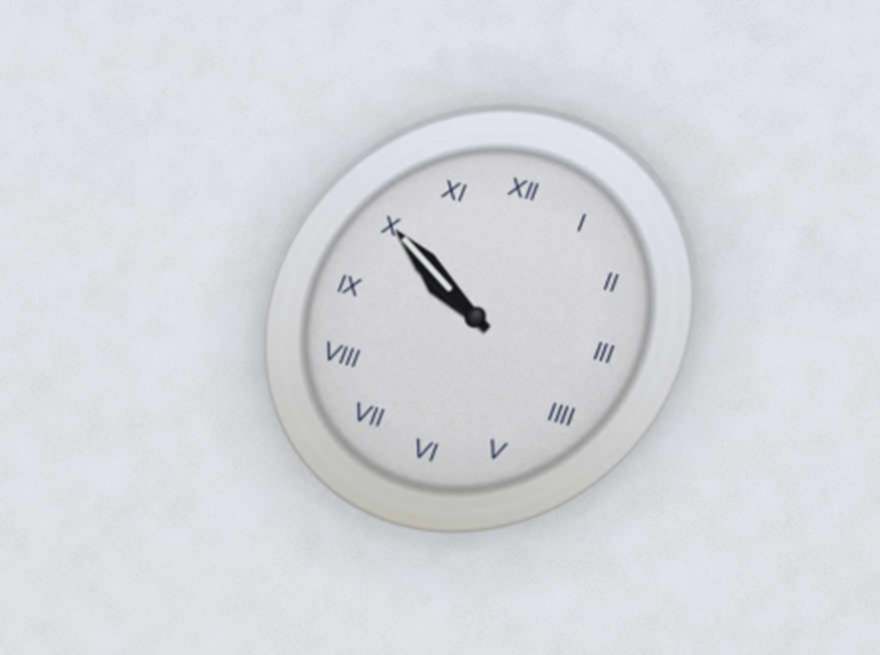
9.50
